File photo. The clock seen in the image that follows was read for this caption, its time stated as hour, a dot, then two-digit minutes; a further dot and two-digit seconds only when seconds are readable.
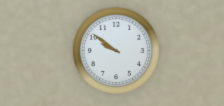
9.51
